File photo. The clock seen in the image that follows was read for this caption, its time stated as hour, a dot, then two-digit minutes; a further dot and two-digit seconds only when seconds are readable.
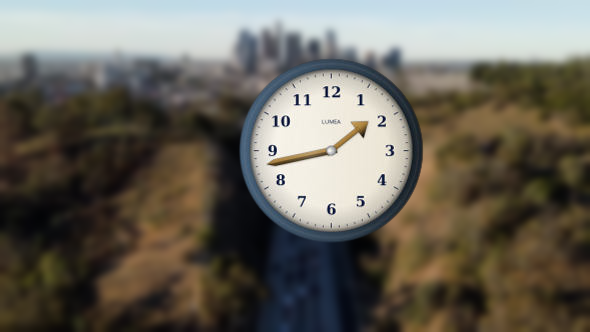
1.43
